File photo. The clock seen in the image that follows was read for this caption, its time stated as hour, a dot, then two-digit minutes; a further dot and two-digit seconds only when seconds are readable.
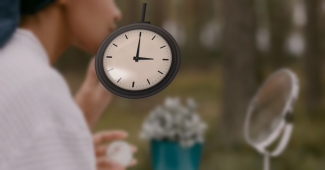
3.00
